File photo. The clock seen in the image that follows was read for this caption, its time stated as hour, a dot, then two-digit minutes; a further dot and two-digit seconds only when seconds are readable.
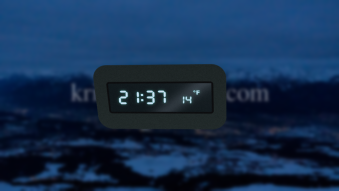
21.37
